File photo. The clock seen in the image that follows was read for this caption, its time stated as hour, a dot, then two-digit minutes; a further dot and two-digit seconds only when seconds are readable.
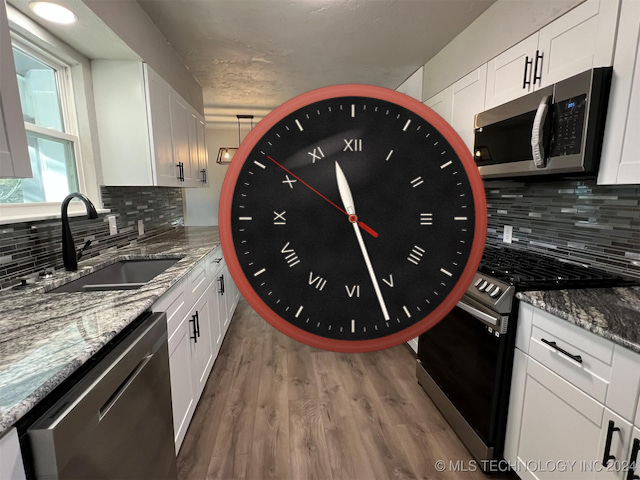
11.26.51
